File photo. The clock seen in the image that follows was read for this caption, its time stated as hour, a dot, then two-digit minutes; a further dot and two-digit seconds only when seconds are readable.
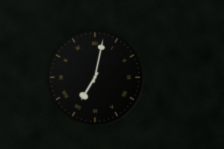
7.02
